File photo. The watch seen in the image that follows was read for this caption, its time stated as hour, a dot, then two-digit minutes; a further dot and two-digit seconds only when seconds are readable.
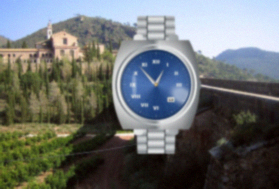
12.53
